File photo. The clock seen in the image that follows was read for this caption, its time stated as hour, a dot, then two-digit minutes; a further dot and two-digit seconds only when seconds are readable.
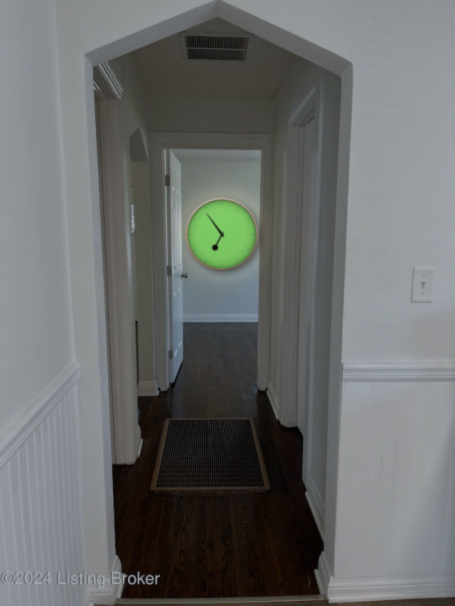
6.54
